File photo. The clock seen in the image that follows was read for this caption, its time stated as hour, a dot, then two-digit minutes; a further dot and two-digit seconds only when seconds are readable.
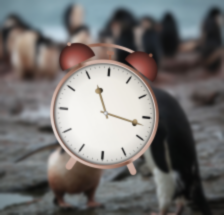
11.17
